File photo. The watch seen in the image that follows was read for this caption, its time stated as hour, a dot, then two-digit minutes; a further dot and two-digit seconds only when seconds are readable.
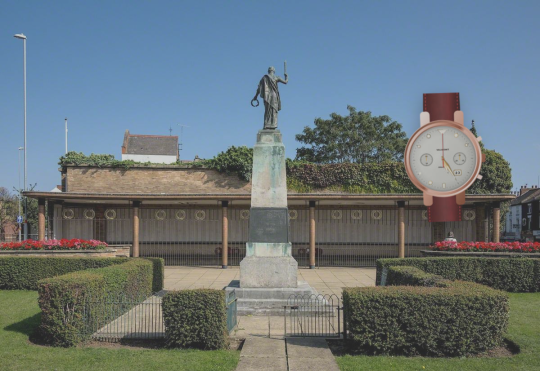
5.25
